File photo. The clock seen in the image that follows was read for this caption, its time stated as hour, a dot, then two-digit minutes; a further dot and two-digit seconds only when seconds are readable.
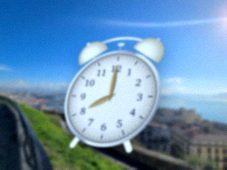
8.00
